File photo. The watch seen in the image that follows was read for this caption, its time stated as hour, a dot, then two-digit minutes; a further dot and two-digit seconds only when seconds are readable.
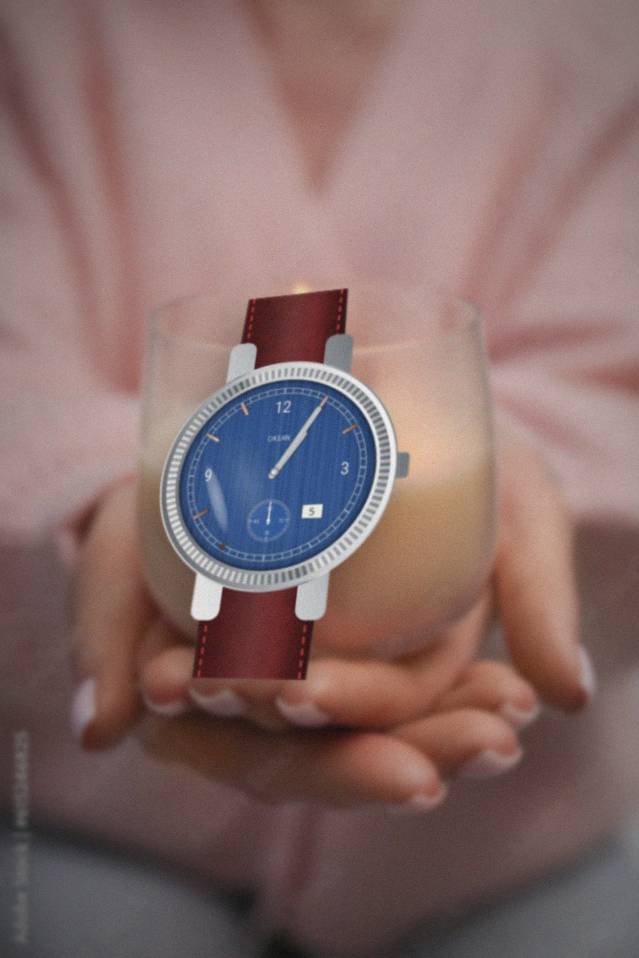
1.05
